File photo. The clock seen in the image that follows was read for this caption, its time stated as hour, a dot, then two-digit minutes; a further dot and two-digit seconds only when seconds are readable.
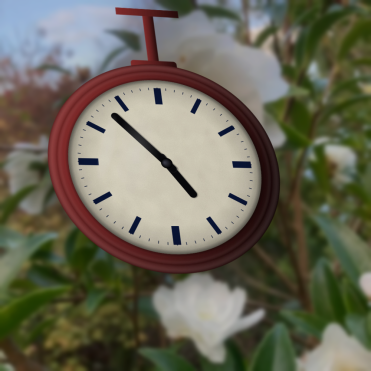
4.53
